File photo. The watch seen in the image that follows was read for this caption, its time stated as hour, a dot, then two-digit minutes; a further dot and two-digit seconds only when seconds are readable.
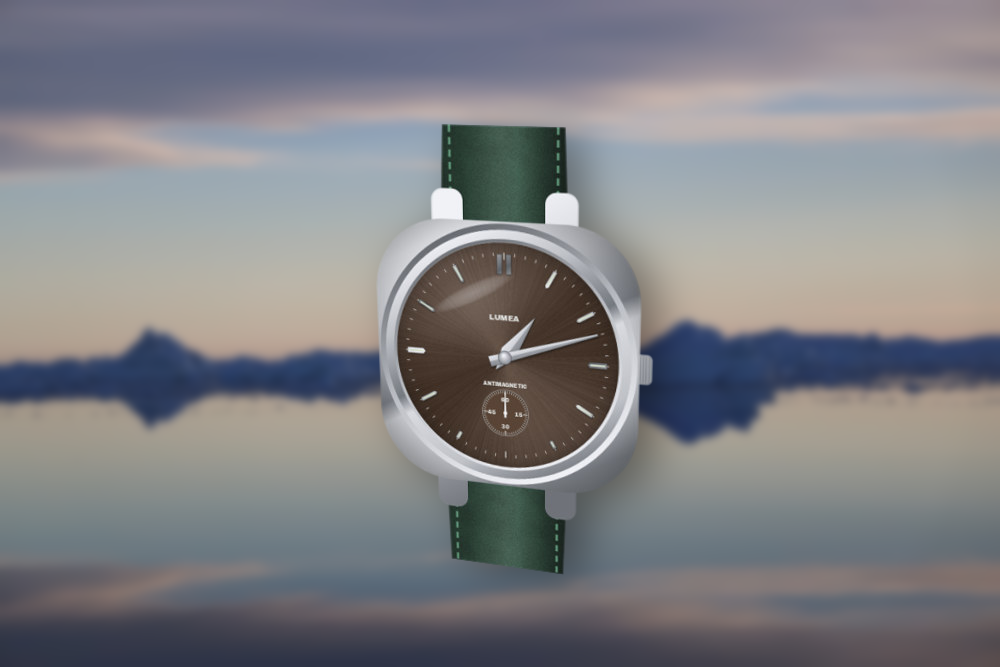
1.12
